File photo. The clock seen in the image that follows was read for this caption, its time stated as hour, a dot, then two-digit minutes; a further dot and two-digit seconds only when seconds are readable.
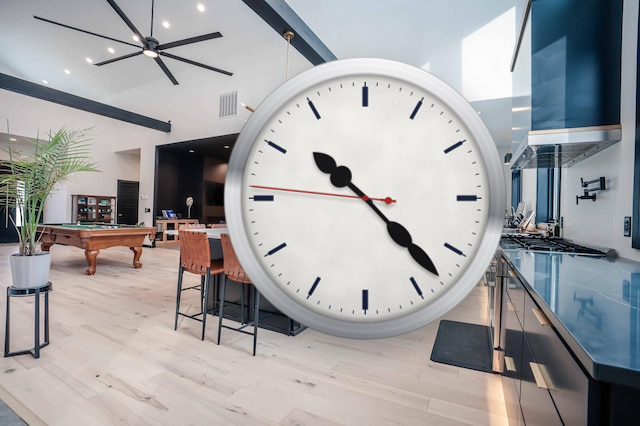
10.22.46
